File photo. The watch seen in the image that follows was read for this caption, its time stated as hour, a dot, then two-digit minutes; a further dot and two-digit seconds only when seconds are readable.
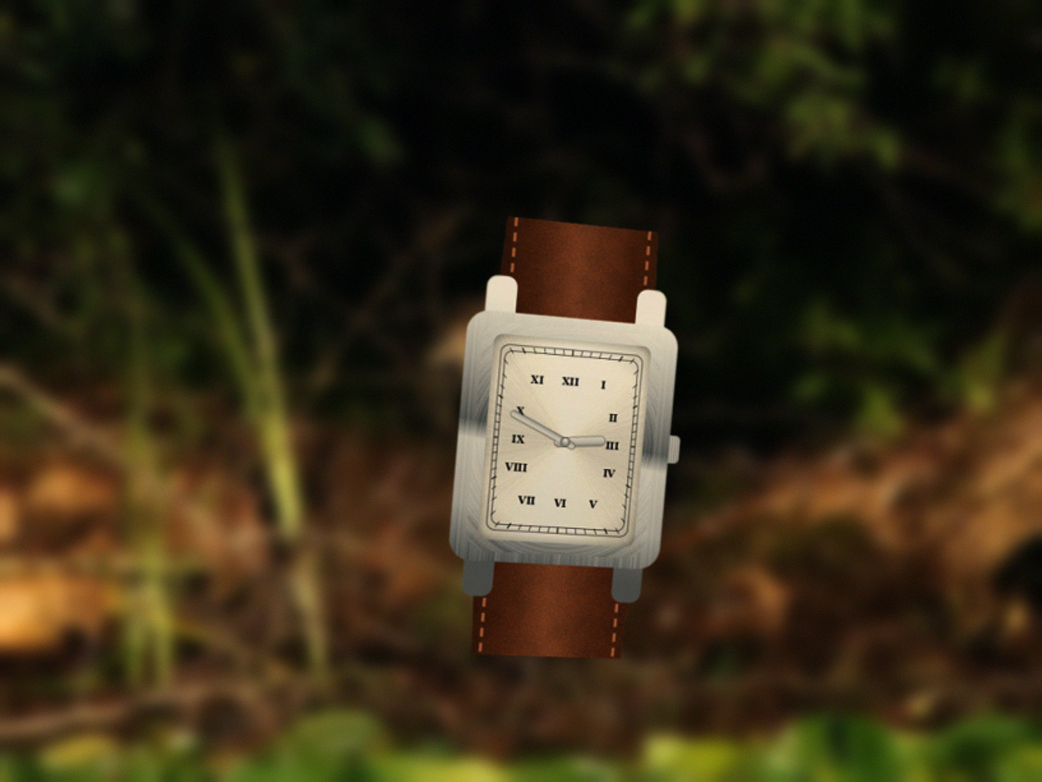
2.49
